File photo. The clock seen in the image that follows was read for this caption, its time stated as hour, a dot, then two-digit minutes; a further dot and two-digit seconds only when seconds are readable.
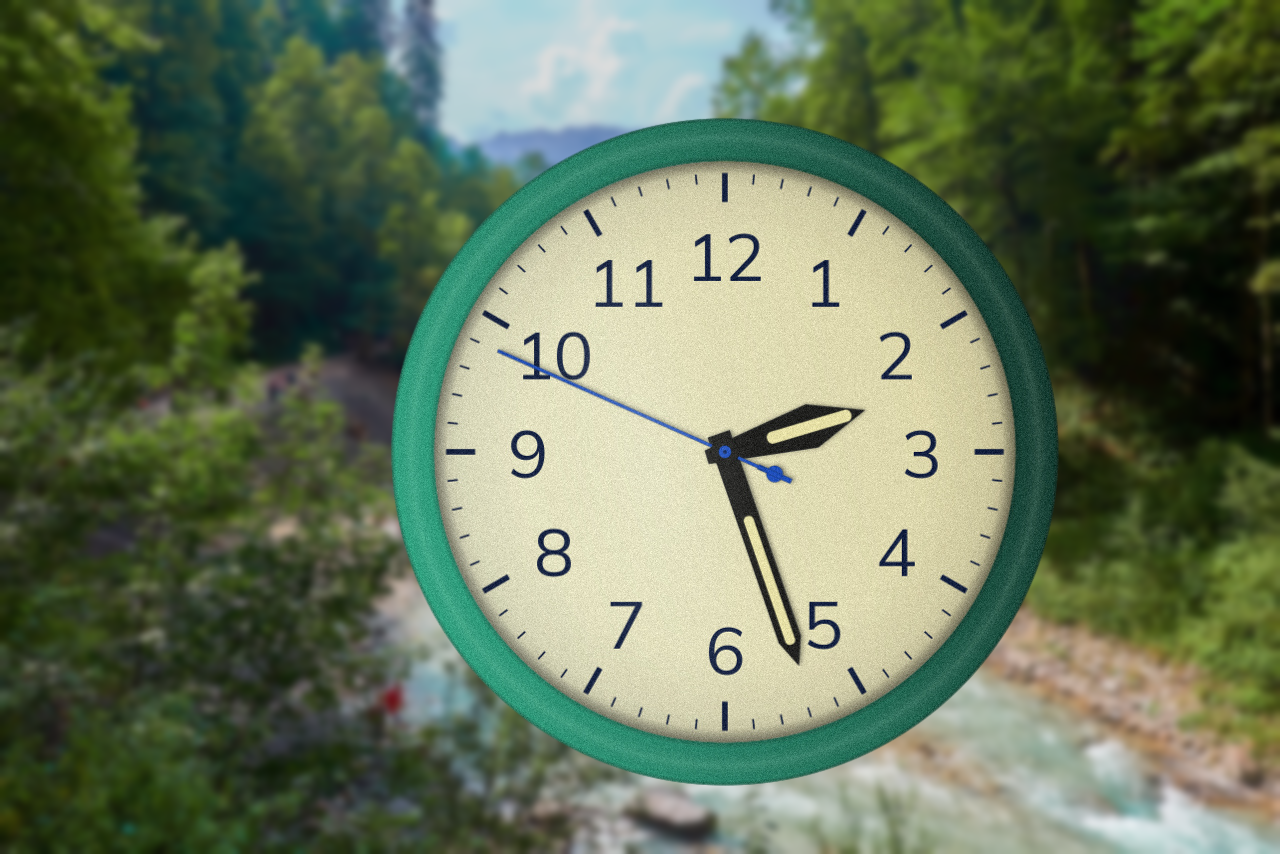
2.26.49
